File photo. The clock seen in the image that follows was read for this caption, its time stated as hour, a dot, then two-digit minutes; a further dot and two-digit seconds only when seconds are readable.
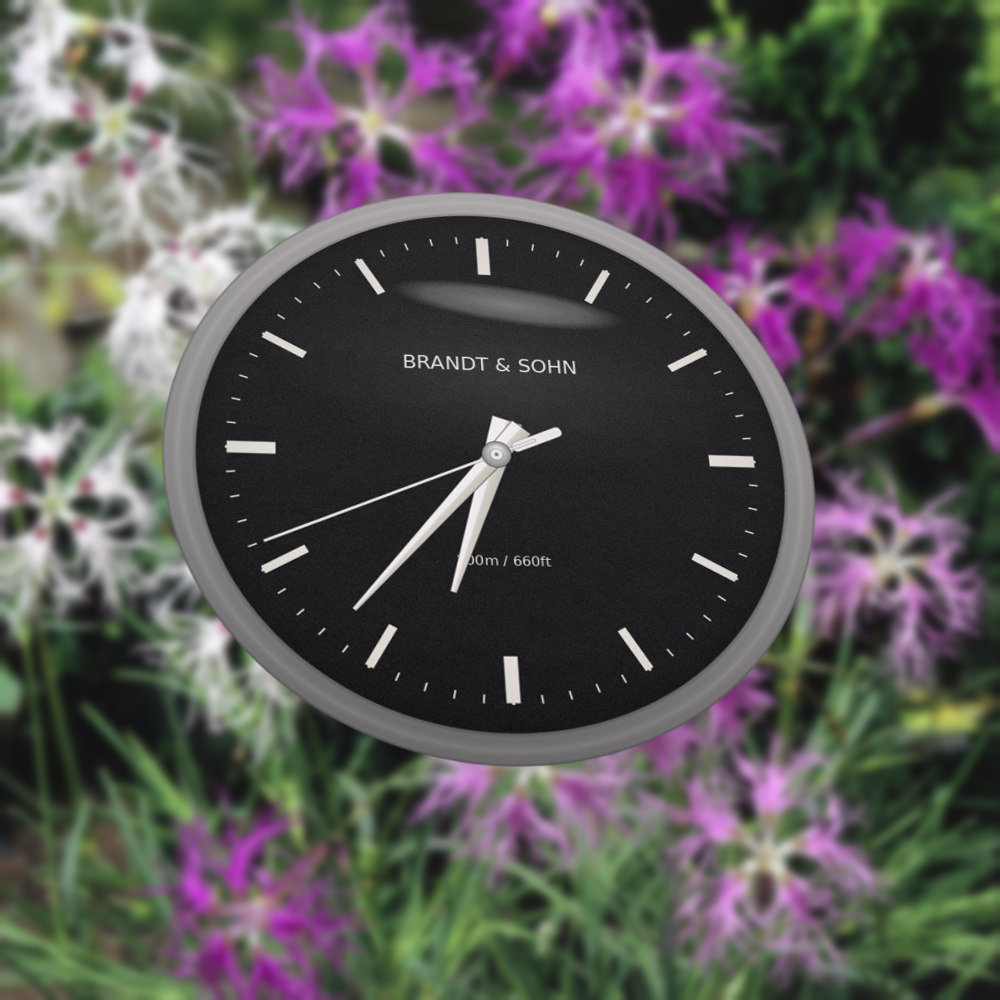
6.36.41
